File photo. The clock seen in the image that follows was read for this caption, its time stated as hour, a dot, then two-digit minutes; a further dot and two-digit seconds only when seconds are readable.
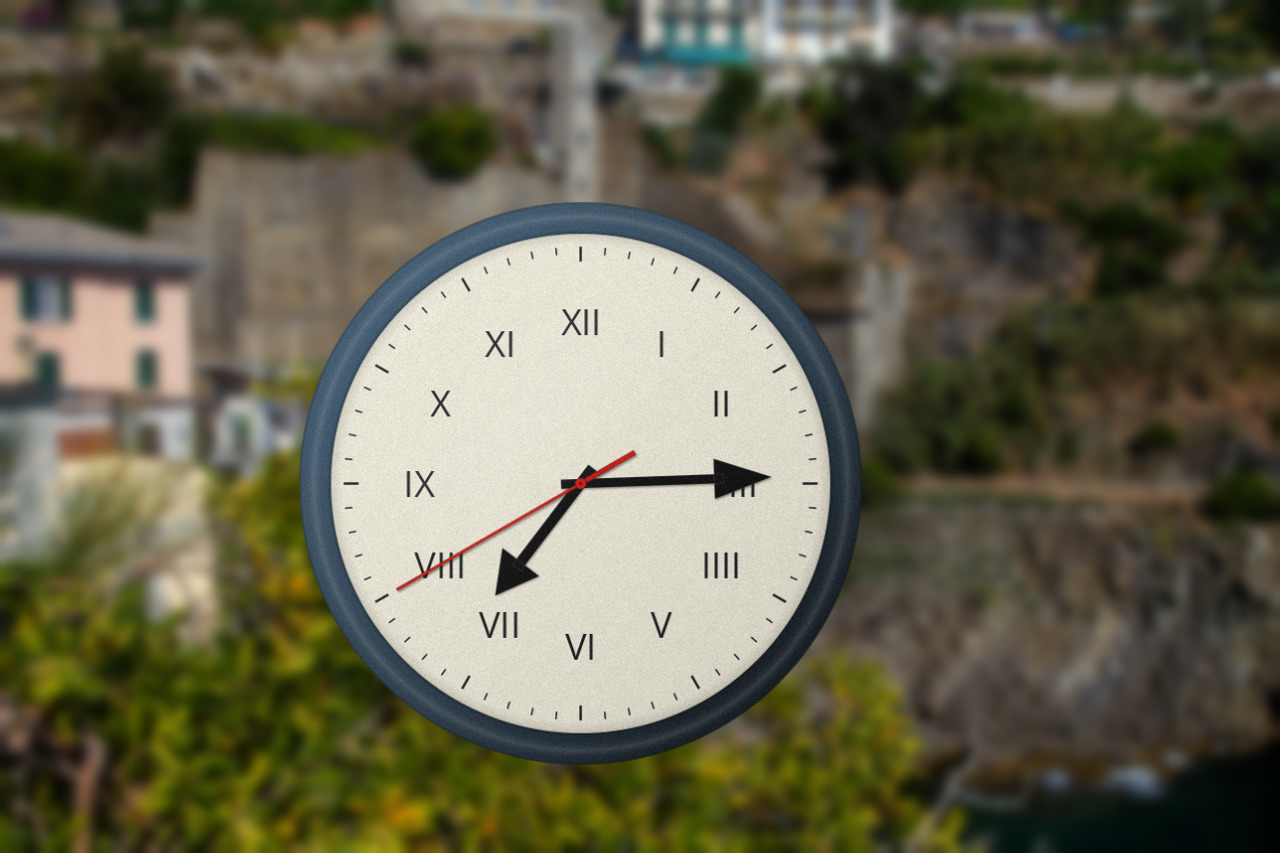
7.14.40
